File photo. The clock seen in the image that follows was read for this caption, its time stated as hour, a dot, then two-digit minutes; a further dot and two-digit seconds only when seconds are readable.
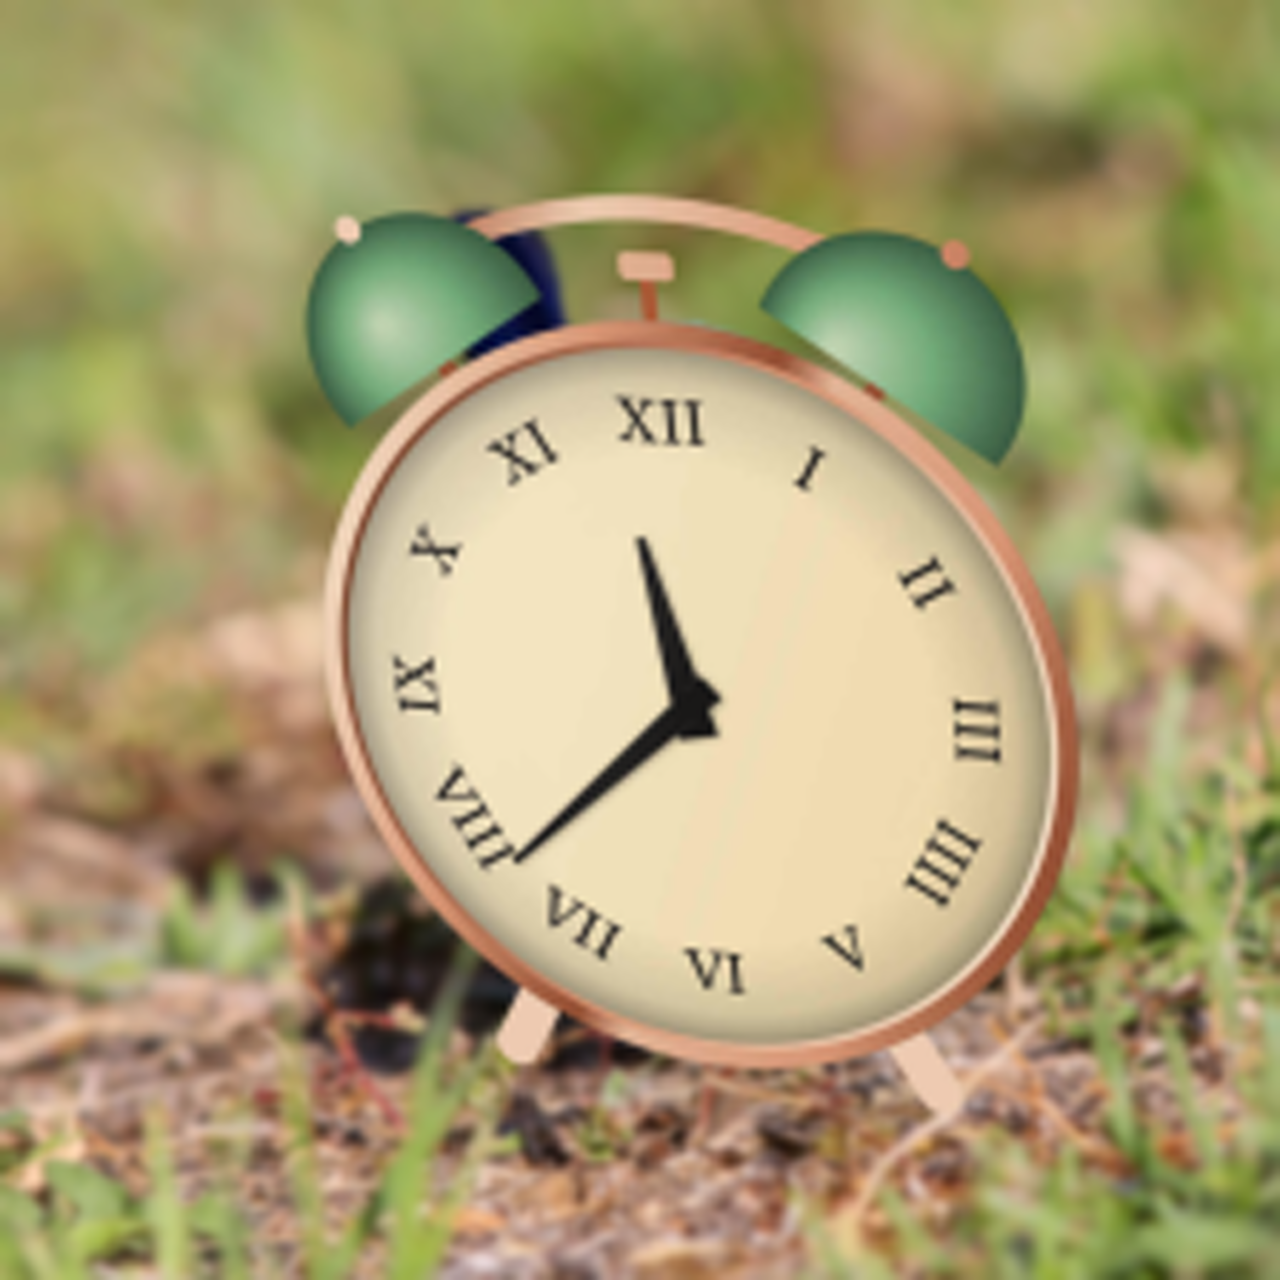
11.38
